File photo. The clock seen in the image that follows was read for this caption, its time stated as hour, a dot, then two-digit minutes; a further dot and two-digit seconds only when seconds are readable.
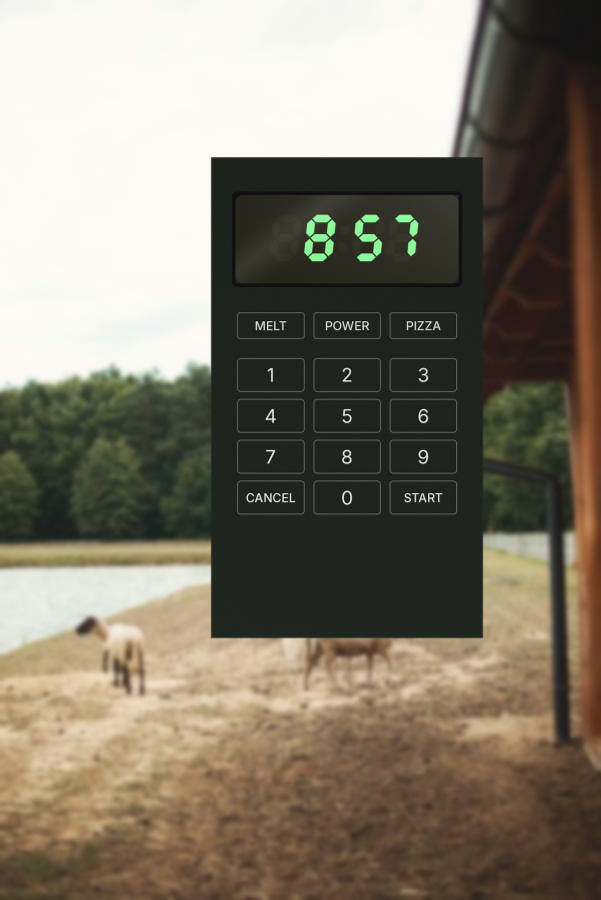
8.57
